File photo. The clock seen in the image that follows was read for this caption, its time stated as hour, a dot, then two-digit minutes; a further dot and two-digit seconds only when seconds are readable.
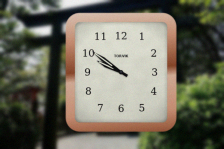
9.51
